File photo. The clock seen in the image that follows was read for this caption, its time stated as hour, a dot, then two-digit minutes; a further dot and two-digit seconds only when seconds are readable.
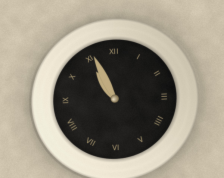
10.56
